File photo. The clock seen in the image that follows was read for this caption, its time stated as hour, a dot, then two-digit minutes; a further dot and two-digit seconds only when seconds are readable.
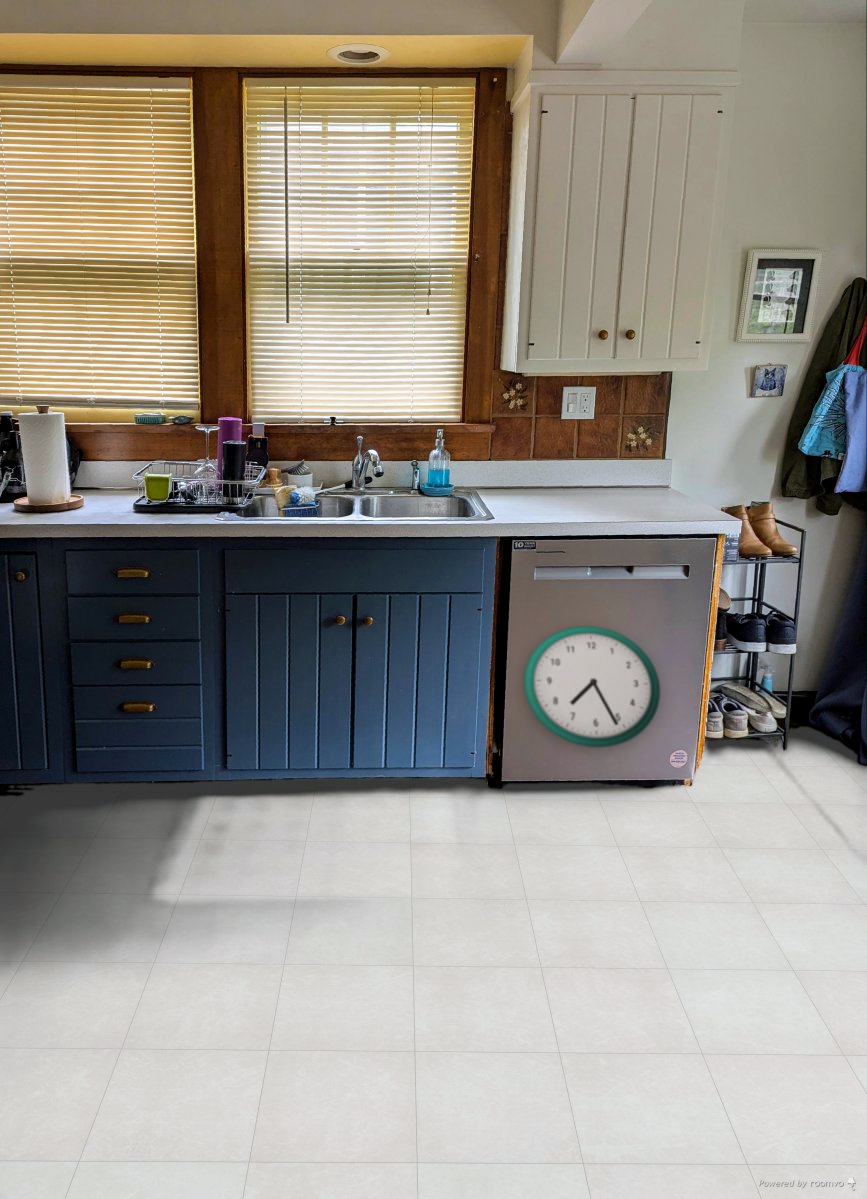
7.26
